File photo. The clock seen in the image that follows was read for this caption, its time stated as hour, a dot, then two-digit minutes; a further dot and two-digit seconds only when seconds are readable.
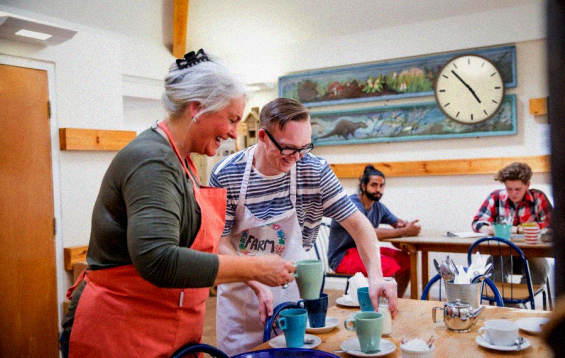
4.53
